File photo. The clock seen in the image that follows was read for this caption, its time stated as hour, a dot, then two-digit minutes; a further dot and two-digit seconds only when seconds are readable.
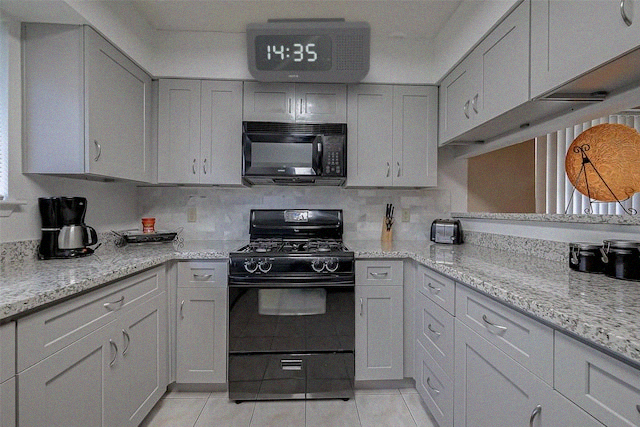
14.35
